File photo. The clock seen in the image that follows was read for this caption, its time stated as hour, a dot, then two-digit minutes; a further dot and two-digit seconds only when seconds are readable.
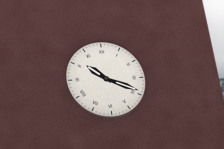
10.19
